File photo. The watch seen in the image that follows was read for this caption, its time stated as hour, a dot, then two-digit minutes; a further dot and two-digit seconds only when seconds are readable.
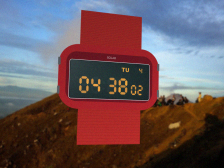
4.38.02
